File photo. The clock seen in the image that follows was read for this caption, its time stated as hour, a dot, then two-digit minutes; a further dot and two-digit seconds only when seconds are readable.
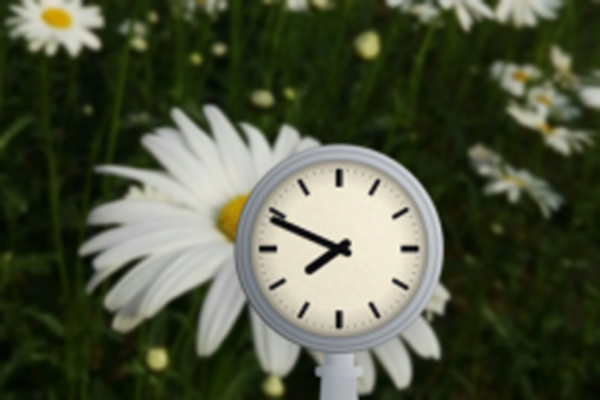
7.49
